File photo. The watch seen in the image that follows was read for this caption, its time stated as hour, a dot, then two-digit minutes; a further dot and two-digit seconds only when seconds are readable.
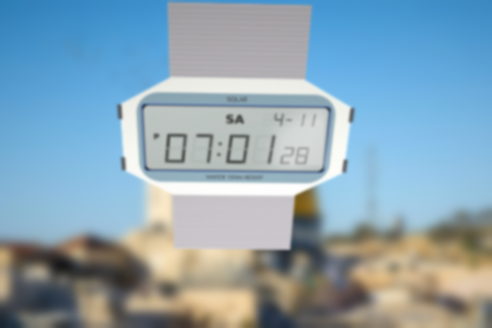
7.01.28
